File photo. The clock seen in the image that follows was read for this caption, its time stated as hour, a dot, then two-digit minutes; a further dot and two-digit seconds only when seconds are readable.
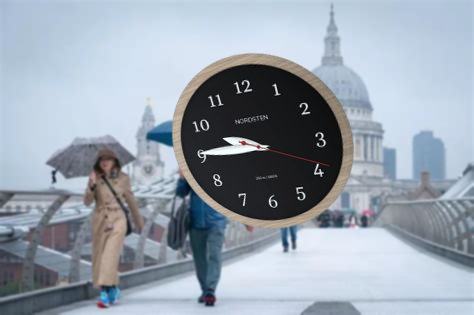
9.45.19
